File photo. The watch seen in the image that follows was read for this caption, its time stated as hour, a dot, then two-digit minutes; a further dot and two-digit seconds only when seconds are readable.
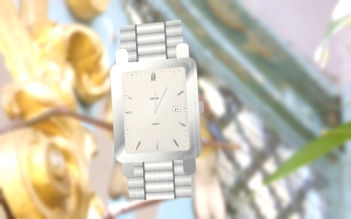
12.05
